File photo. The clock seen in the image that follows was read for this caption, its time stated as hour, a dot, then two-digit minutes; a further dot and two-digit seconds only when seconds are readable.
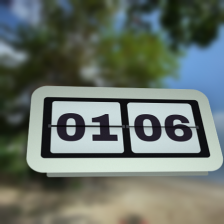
1.06
